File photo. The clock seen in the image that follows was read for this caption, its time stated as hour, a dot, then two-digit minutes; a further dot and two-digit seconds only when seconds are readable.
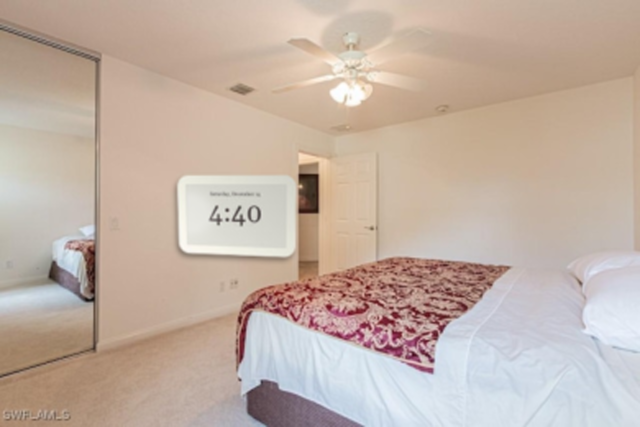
4.40
